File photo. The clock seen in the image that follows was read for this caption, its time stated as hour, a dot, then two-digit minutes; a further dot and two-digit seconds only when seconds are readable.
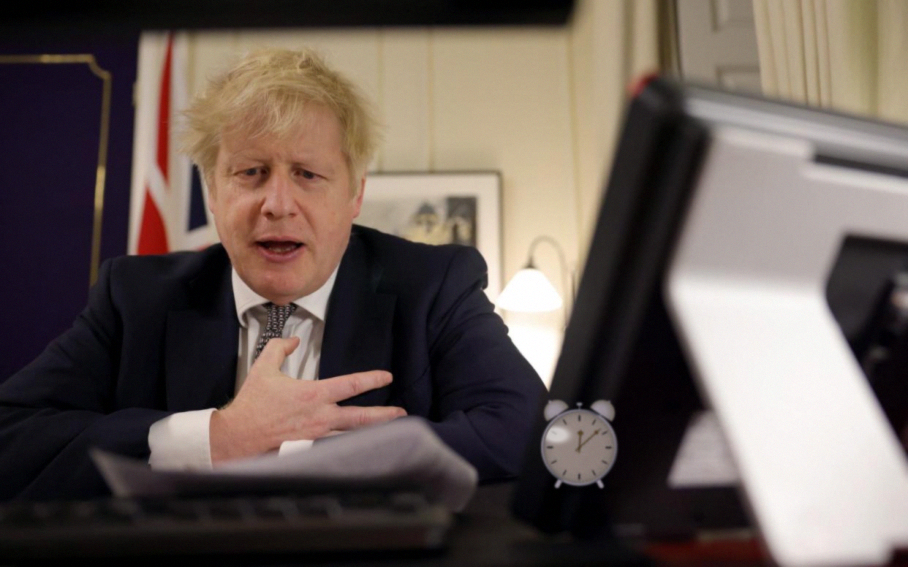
12.08
